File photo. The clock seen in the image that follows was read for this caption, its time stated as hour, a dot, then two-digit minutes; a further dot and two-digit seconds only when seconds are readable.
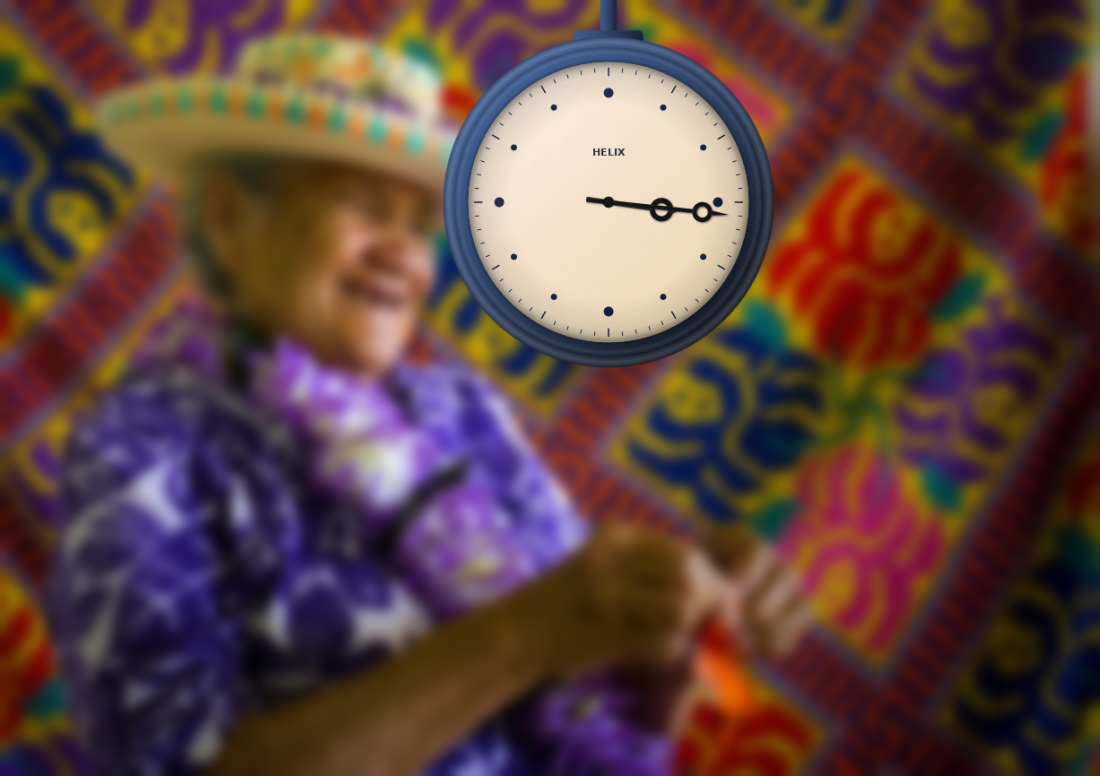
3.16
